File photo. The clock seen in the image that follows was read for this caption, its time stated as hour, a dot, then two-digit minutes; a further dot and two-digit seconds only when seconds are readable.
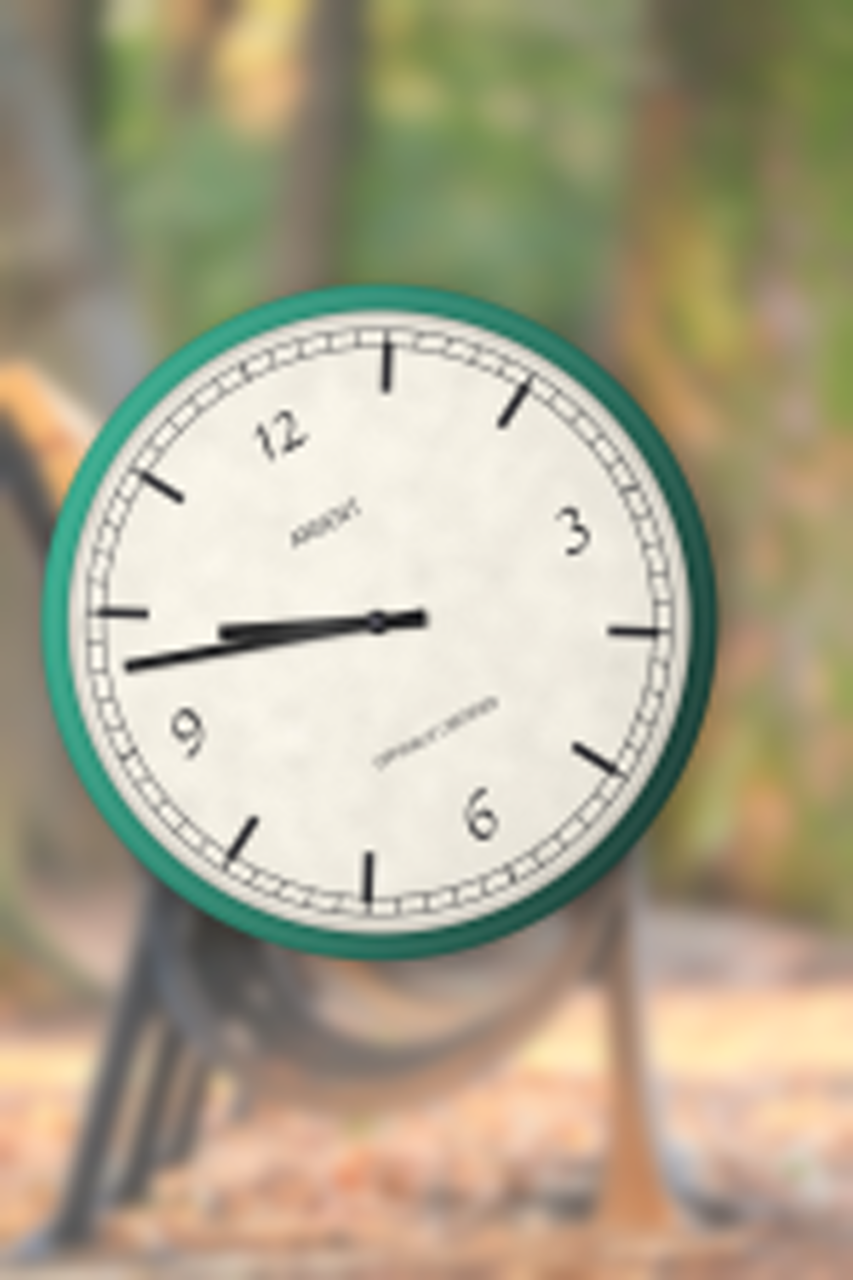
9.48
